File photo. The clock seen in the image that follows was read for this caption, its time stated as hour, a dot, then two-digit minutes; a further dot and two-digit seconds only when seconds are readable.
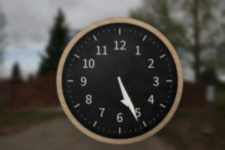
5.26
